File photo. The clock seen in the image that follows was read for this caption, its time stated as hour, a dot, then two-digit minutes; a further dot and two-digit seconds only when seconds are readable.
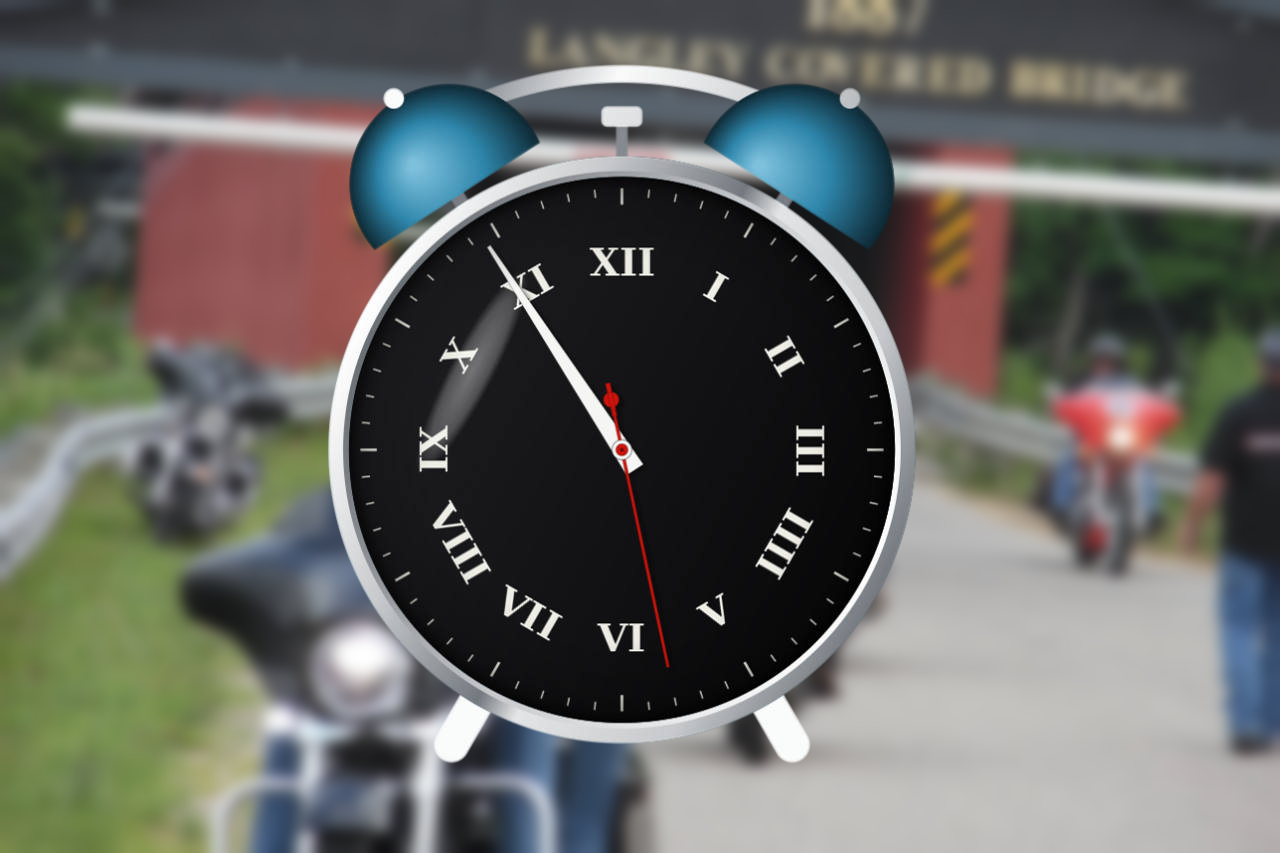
10.54.28
